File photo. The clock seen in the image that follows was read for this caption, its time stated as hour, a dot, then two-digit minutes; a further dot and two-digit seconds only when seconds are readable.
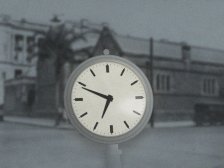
6.49
